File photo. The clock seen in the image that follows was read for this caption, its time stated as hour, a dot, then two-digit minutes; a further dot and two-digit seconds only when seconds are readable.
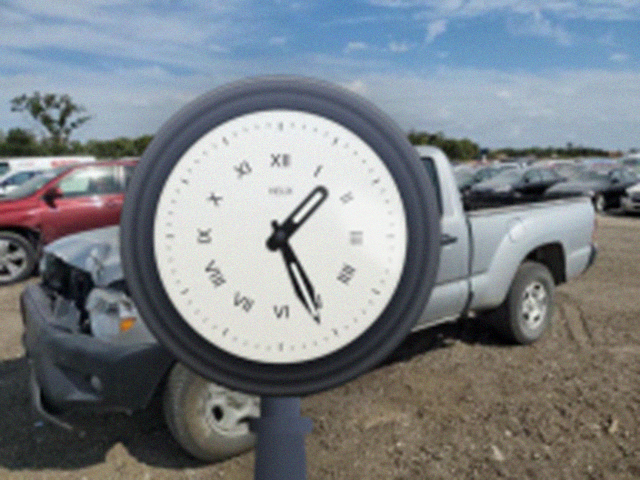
1.26
